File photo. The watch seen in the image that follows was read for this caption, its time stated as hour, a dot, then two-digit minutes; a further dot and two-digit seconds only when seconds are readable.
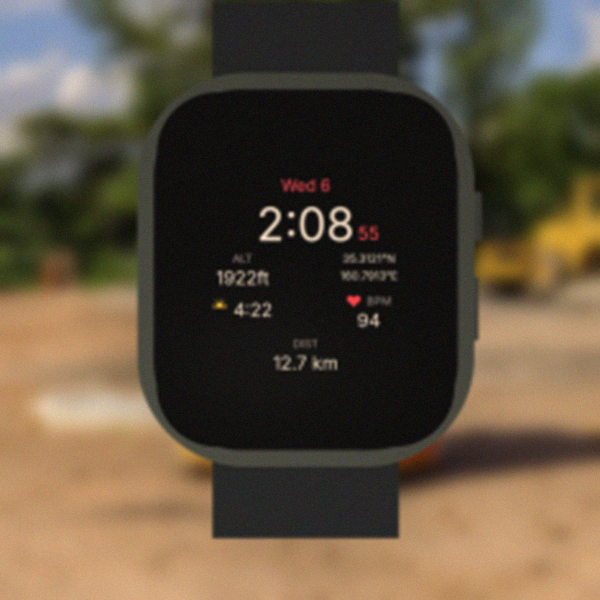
2.08
